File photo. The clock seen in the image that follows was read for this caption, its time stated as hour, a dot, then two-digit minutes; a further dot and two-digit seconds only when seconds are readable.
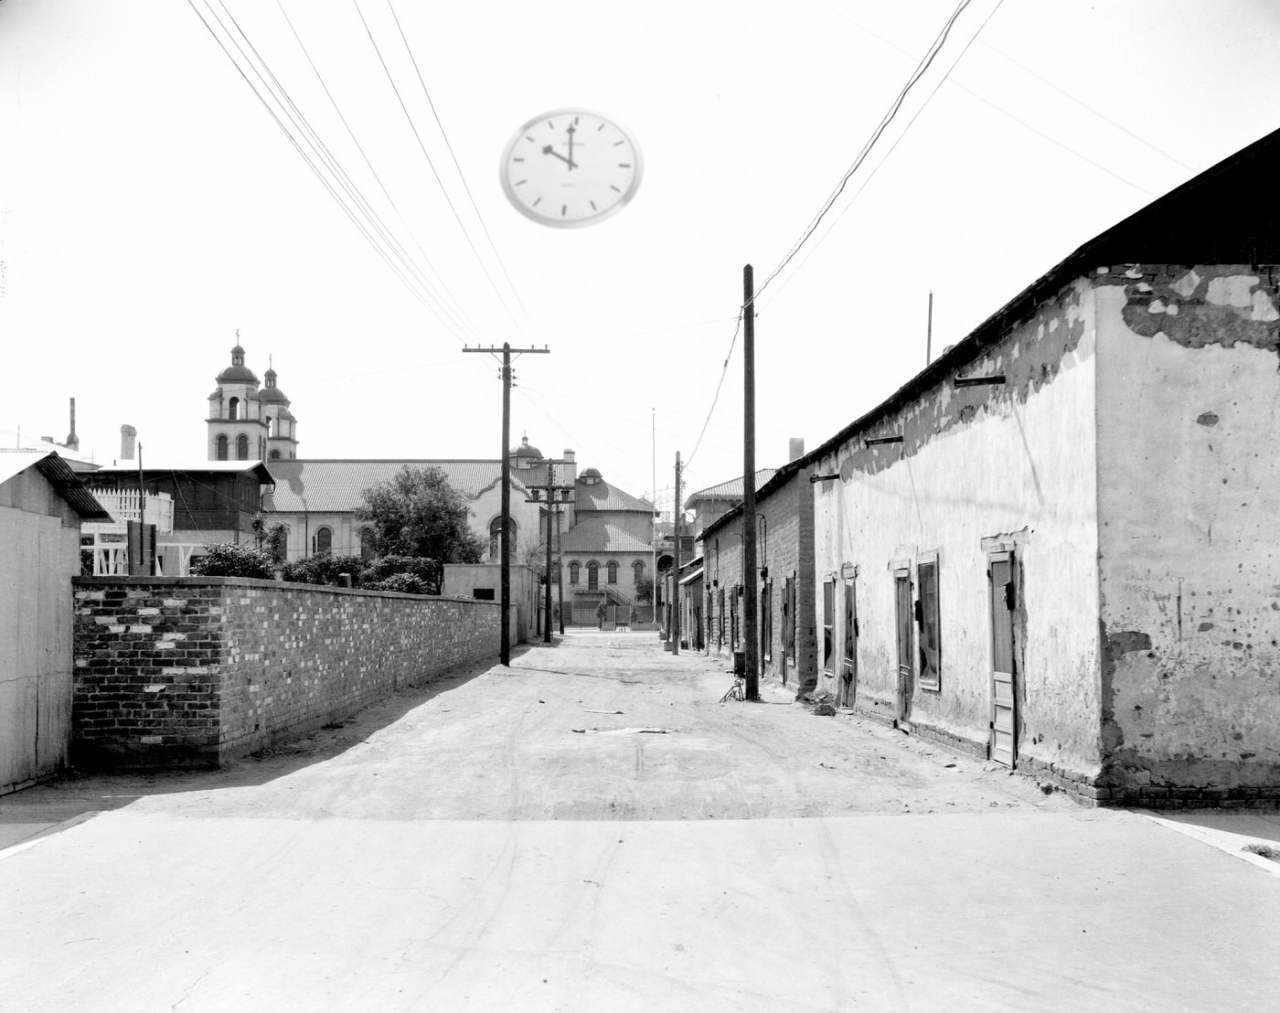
9.59
